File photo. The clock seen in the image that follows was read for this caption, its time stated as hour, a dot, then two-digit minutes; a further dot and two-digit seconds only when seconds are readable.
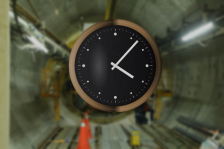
4.07
